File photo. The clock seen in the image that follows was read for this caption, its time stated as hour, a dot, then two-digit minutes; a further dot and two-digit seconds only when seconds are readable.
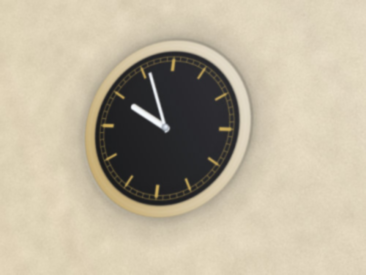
9.56
